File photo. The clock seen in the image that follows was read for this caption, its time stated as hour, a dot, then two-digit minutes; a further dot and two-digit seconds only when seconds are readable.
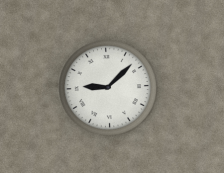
9.08
